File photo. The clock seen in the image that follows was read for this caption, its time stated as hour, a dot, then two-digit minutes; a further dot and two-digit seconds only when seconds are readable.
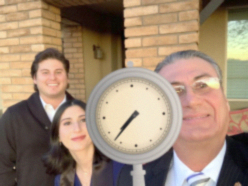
7.37
